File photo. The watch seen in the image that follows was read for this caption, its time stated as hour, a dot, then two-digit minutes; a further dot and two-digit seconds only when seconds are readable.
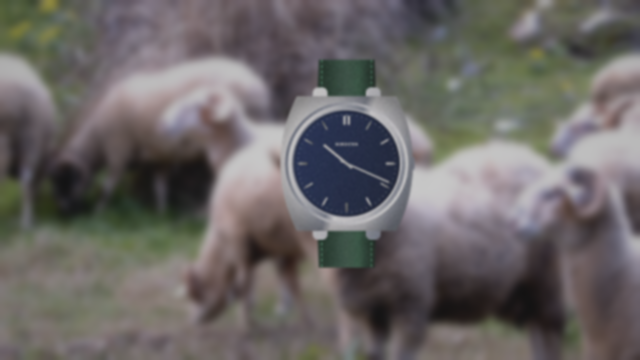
10.19
